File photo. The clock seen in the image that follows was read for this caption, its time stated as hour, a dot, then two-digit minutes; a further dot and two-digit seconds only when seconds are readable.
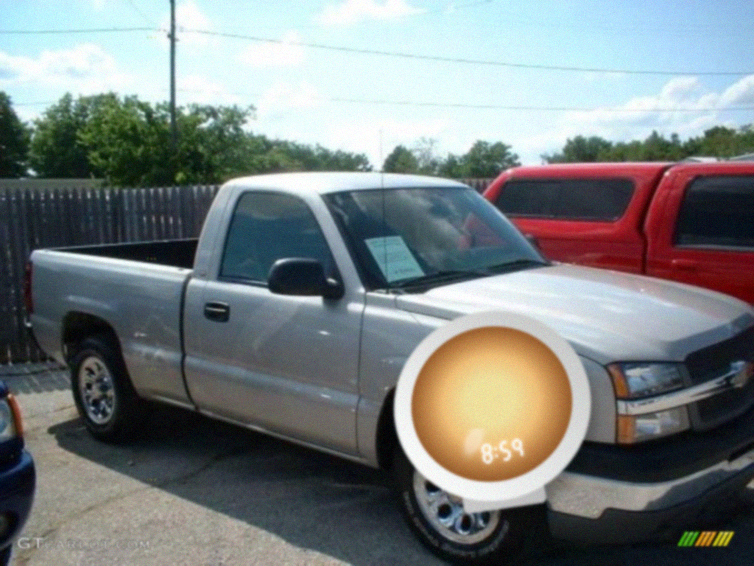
8.59
